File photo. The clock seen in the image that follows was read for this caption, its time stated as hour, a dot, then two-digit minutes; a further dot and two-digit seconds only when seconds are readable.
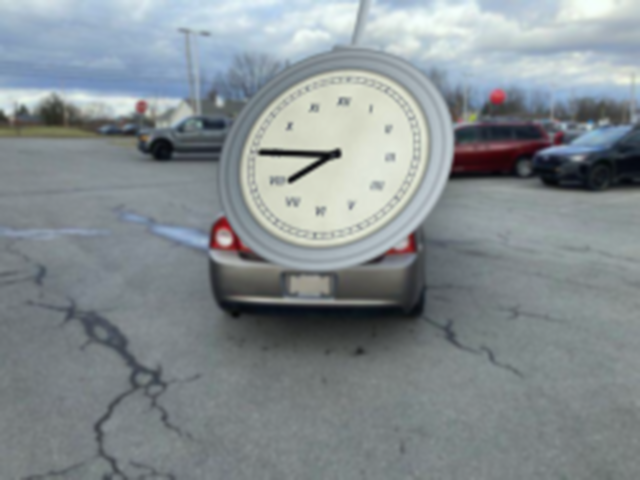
7.45
